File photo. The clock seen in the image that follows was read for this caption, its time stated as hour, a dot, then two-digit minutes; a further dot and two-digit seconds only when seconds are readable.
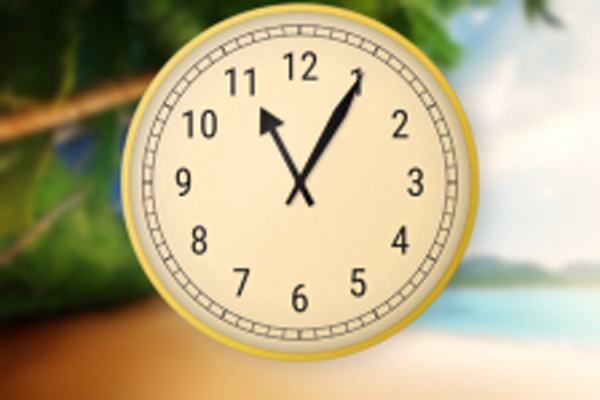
11.05
